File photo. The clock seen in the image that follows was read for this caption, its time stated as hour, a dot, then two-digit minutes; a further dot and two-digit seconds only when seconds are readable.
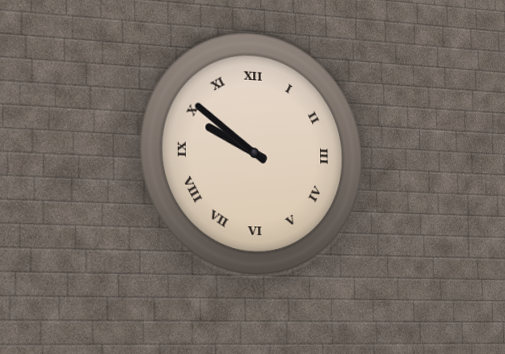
9.51
